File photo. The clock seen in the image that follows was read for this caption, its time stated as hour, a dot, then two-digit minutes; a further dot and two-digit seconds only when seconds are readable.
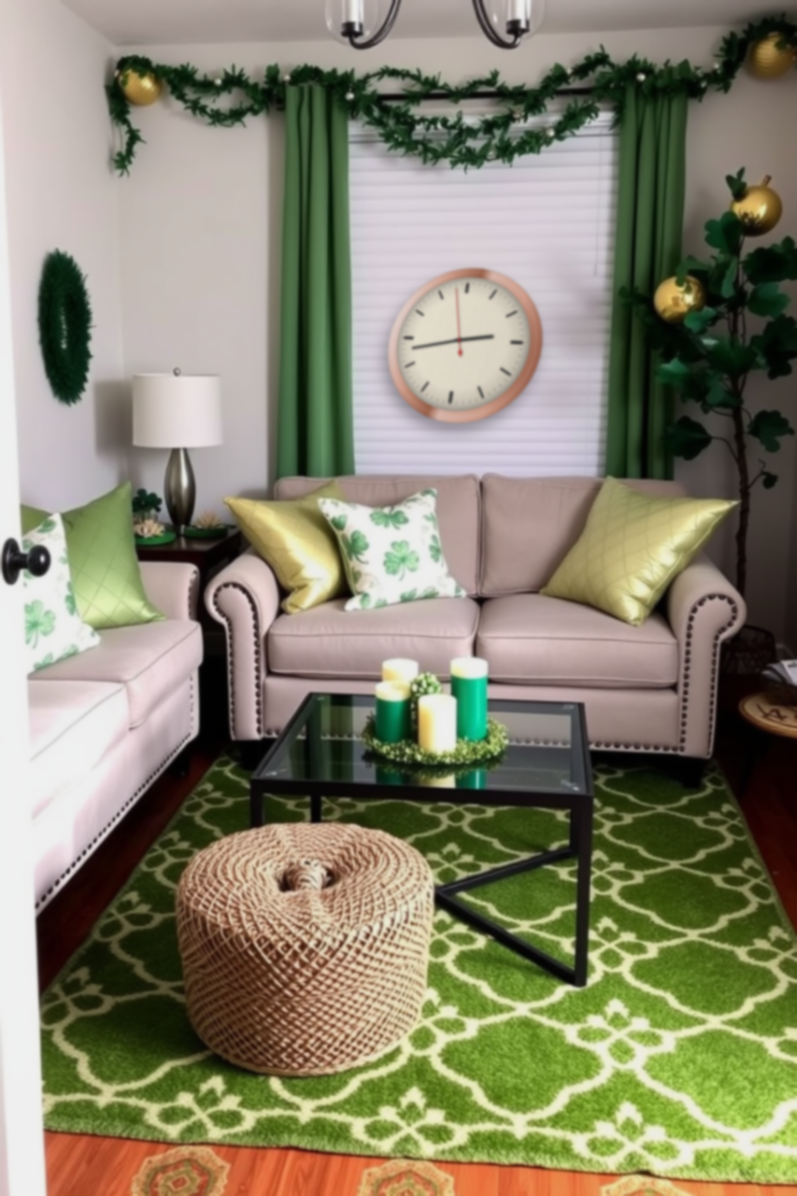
2.42.58
